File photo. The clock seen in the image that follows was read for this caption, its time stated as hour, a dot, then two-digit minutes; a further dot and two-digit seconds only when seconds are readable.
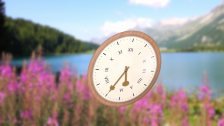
5.35
